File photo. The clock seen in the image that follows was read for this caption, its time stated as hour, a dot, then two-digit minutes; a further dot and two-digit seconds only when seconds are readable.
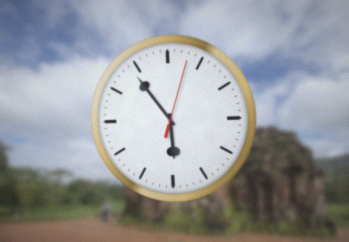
5.54.03
